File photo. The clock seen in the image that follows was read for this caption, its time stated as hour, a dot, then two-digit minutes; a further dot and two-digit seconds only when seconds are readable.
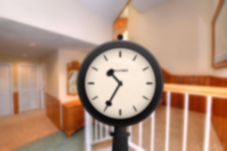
10.35
